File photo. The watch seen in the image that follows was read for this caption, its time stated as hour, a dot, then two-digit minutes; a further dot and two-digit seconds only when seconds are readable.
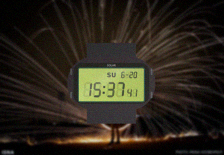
15.37.41
